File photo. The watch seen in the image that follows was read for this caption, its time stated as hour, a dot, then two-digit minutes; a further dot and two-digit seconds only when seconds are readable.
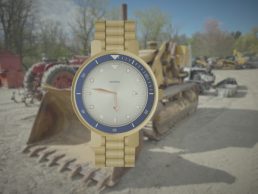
5.47
